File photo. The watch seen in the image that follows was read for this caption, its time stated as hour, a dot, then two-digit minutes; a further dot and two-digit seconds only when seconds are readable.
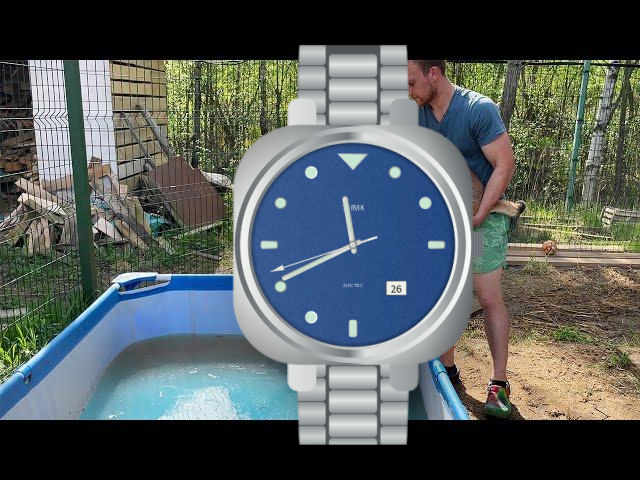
11.40.42
